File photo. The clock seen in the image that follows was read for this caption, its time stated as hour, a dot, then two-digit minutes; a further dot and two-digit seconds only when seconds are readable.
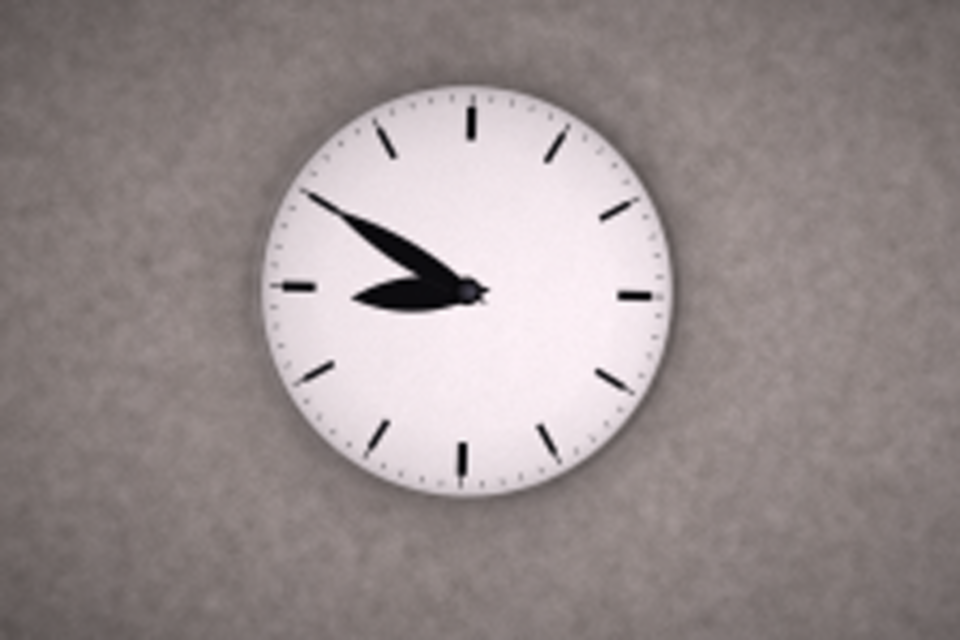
8.50
